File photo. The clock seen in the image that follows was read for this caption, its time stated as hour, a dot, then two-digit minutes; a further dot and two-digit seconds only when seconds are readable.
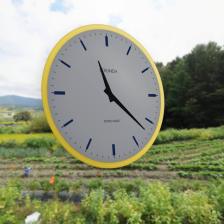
11.22
